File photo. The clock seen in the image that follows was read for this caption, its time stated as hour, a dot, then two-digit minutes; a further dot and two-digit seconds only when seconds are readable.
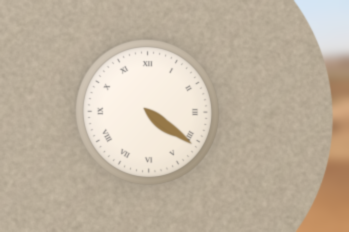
4.21
